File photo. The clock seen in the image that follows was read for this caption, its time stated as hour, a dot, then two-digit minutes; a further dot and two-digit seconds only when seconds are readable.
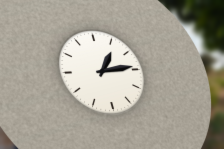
1.14
